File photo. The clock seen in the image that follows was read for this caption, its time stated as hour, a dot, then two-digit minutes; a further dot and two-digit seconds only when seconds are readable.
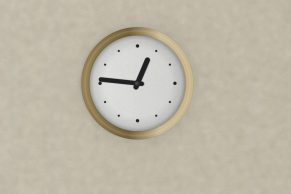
12.46
